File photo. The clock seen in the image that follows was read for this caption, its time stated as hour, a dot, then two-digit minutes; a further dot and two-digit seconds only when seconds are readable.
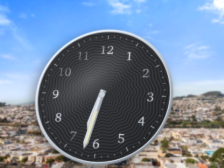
6.32
